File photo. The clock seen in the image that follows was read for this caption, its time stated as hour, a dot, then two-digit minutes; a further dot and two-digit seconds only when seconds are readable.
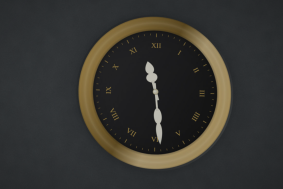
11.29
